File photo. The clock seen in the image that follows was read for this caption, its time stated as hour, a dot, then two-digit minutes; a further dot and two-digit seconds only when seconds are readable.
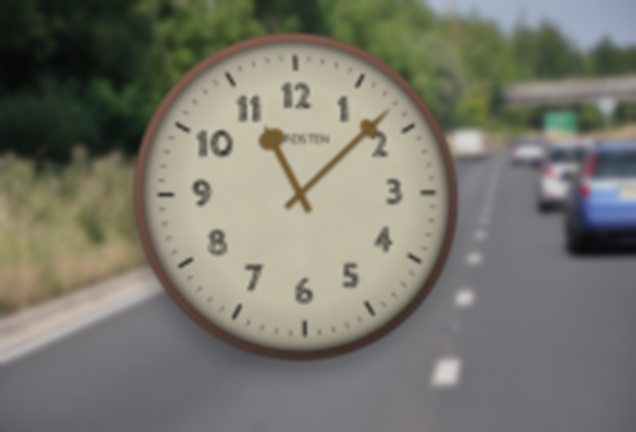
11.08
